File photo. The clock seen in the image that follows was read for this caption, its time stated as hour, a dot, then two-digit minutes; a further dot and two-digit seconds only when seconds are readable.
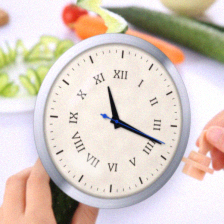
11.18.18
